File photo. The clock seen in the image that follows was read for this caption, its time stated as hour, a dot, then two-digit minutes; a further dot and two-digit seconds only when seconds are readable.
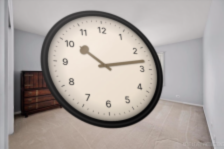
10.13
